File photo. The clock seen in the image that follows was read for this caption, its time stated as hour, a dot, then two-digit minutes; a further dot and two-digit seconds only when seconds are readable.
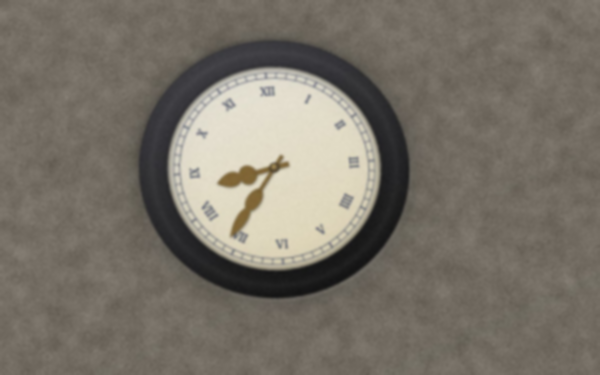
8.36
